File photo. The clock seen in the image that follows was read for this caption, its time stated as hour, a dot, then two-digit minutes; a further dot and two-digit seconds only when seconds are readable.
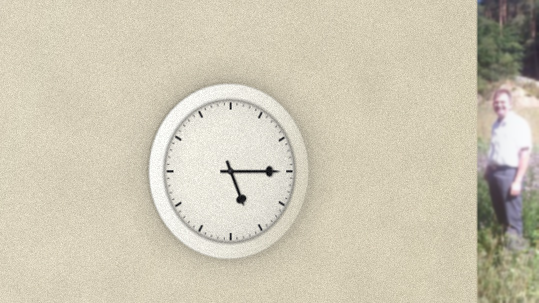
5.15
